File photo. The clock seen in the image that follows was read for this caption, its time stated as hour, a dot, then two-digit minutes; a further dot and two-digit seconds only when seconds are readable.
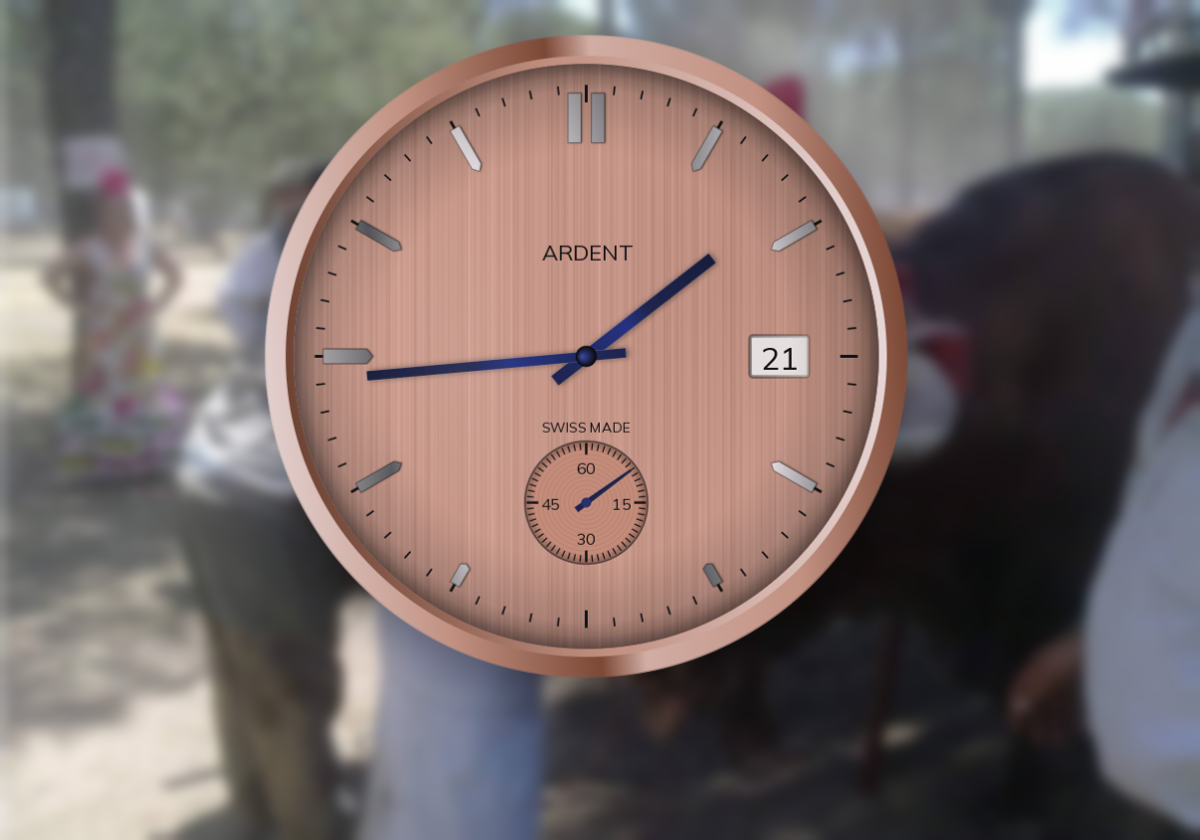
1.44.09
